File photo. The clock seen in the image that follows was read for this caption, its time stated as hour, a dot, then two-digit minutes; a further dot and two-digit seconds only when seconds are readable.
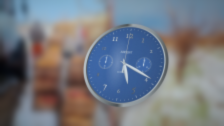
5.19
